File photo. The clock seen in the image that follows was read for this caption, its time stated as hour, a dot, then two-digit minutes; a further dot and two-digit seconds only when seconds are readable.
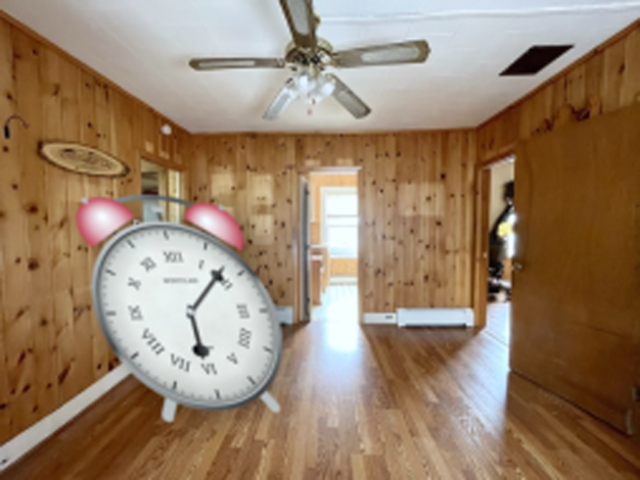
6.08
